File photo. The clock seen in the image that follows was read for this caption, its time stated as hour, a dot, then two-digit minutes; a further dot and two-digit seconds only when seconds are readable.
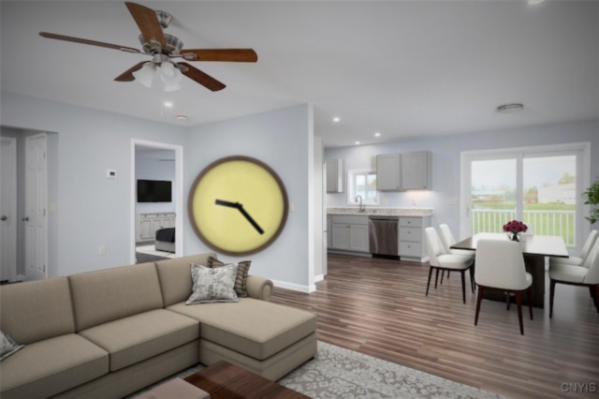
9.23
